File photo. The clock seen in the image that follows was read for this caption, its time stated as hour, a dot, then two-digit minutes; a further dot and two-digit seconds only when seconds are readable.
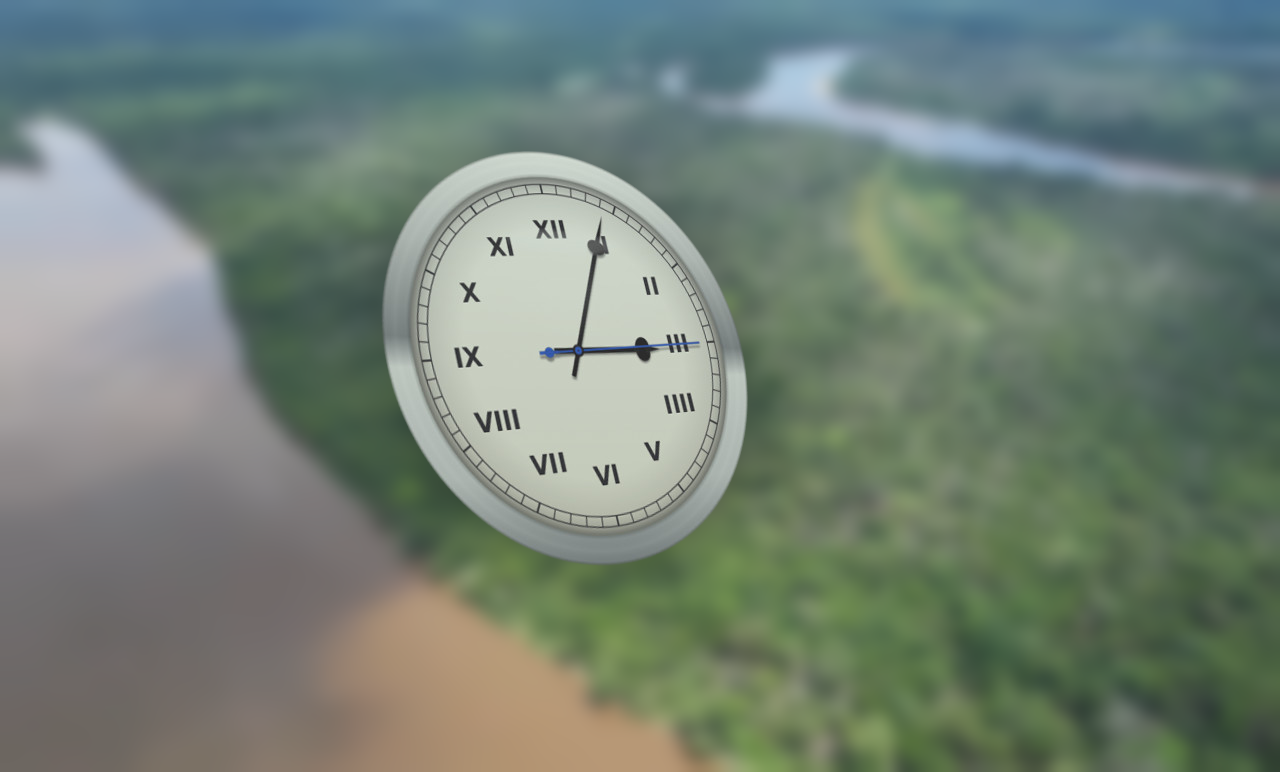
3.04.15
